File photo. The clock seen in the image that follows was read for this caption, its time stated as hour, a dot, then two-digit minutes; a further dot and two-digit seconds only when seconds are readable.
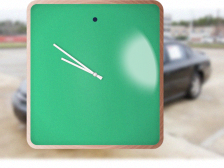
9.51
